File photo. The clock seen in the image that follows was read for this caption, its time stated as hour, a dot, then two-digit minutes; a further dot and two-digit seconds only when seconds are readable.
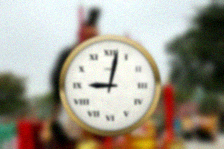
9.02
